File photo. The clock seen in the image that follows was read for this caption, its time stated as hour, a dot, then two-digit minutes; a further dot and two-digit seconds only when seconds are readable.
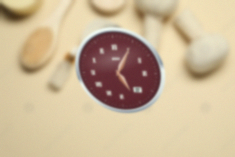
5.05
